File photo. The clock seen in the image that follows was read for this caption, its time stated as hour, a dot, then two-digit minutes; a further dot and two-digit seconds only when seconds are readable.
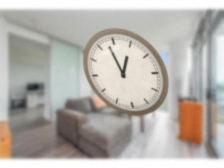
12.58
